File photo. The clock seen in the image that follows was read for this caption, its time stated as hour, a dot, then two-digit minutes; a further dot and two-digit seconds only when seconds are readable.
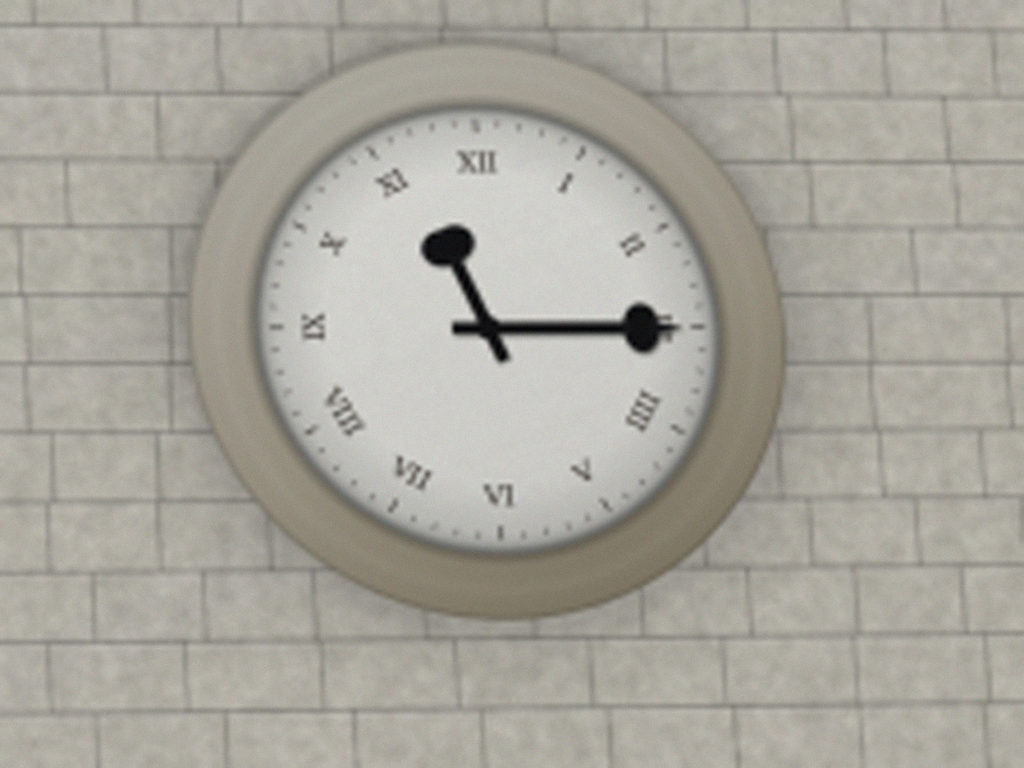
11.15
